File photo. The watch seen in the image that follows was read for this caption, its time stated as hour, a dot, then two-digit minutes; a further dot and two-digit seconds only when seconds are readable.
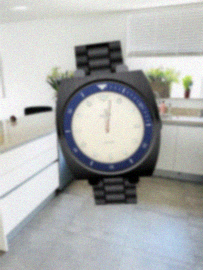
12.02
